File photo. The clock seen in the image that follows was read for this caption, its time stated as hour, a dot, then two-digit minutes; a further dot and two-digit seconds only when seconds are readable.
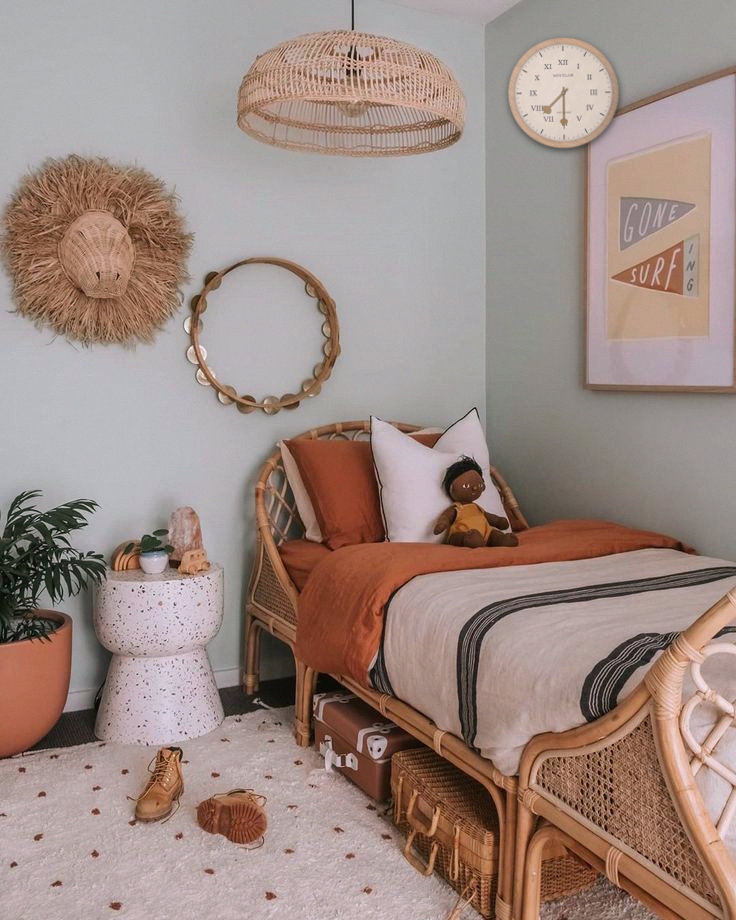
7.30
